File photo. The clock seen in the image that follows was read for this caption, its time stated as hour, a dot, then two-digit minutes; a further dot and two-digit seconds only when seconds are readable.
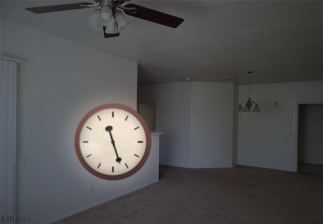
11.27
